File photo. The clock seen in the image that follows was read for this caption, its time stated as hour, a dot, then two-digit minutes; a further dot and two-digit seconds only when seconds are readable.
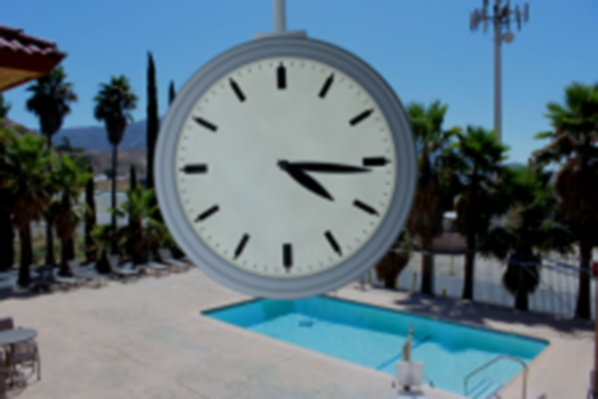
4.16
